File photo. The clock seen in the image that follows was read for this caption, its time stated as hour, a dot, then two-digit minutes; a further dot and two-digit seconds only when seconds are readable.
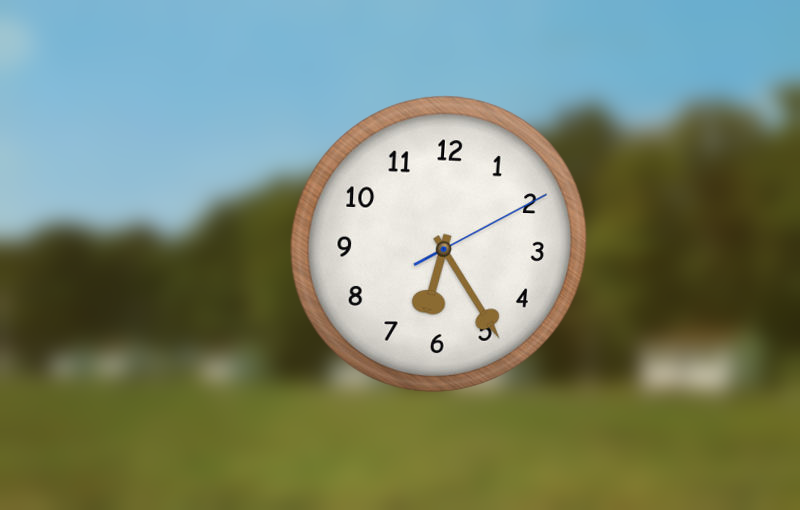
6.24.10
